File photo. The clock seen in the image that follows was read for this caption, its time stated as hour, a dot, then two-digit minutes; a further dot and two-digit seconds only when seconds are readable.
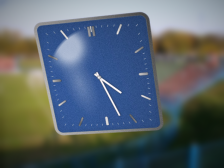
4.27
